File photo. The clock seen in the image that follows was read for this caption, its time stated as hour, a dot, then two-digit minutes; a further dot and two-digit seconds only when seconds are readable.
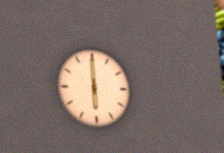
6.00
